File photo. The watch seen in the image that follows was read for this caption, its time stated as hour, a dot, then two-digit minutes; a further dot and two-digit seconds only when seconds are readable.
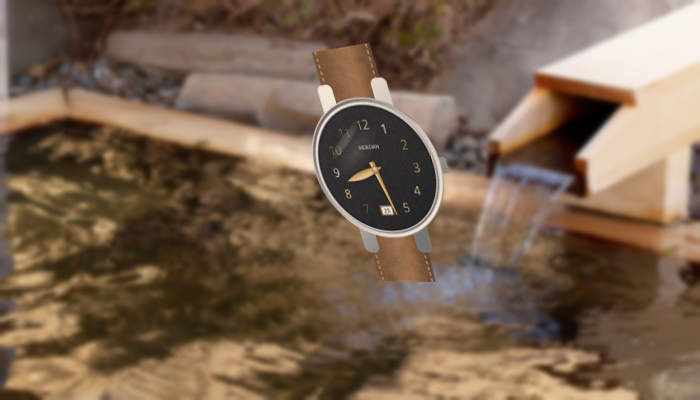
8.28
